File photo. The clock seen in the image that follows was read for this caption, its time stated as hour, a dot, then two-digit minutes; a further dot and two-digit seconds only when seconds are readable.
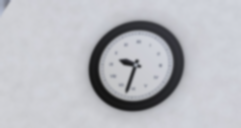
9.32
